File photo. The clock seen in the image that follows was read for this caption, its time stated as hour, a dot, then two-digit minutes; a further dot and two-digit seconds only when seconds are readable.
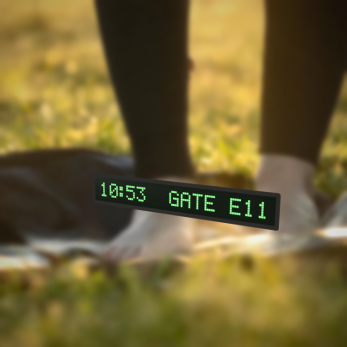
10.53
